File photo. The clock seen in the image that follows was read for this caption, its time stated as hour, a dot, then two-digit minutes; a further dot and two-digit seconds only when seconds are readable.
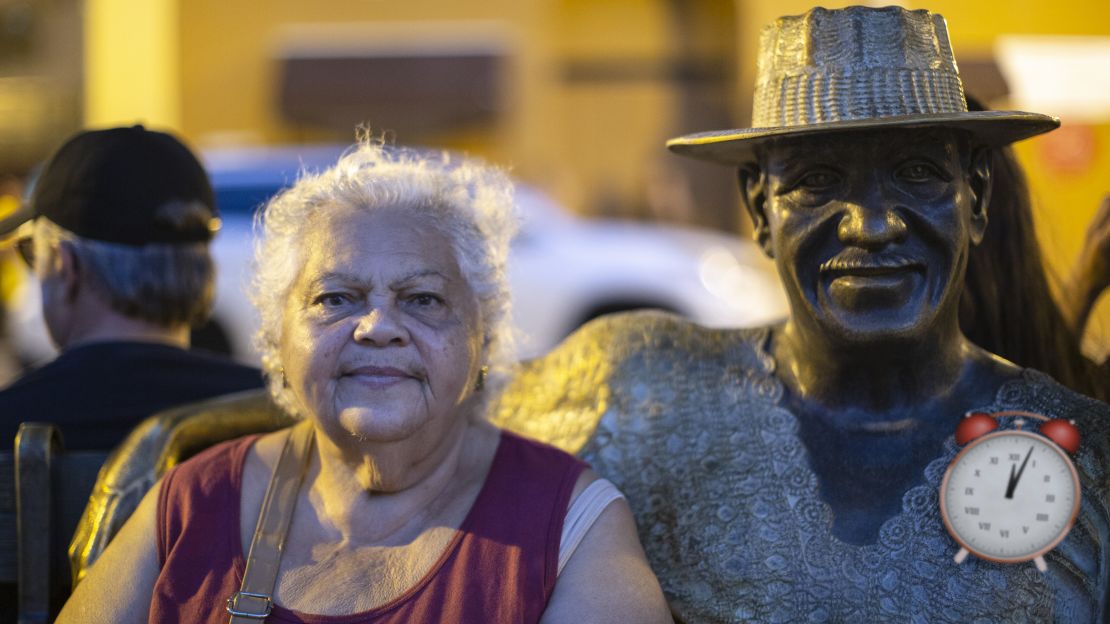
12.03
